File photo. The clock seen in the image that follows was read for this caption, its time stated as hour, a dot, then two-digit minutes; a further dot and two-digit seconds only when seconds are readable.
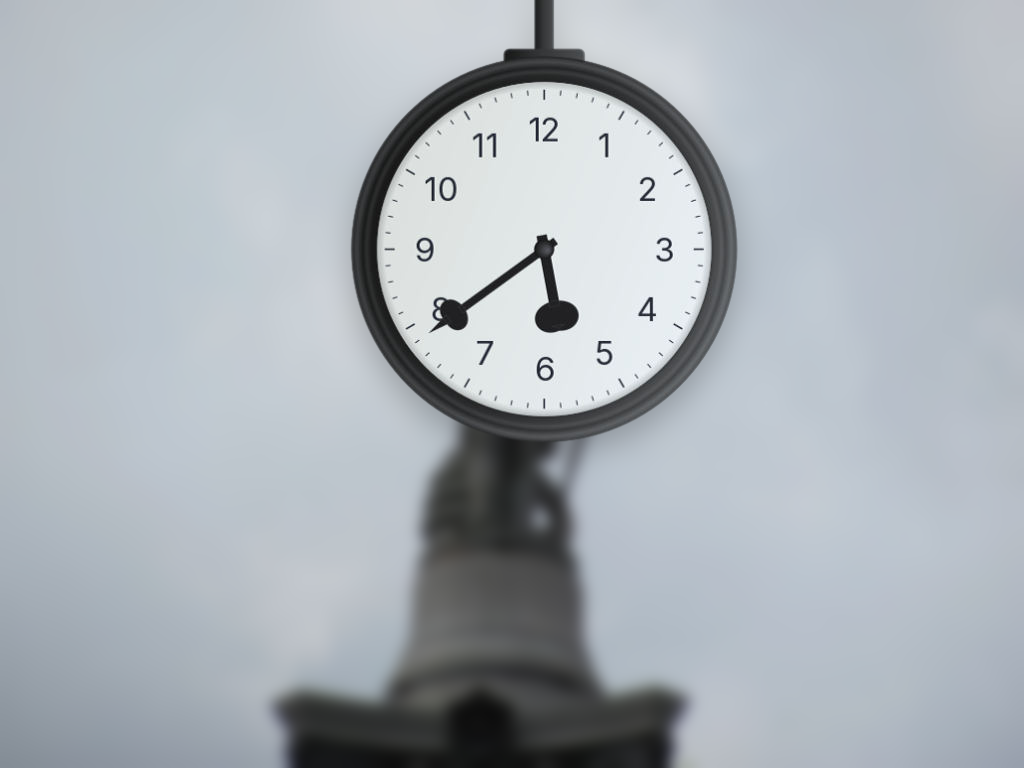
5.39
